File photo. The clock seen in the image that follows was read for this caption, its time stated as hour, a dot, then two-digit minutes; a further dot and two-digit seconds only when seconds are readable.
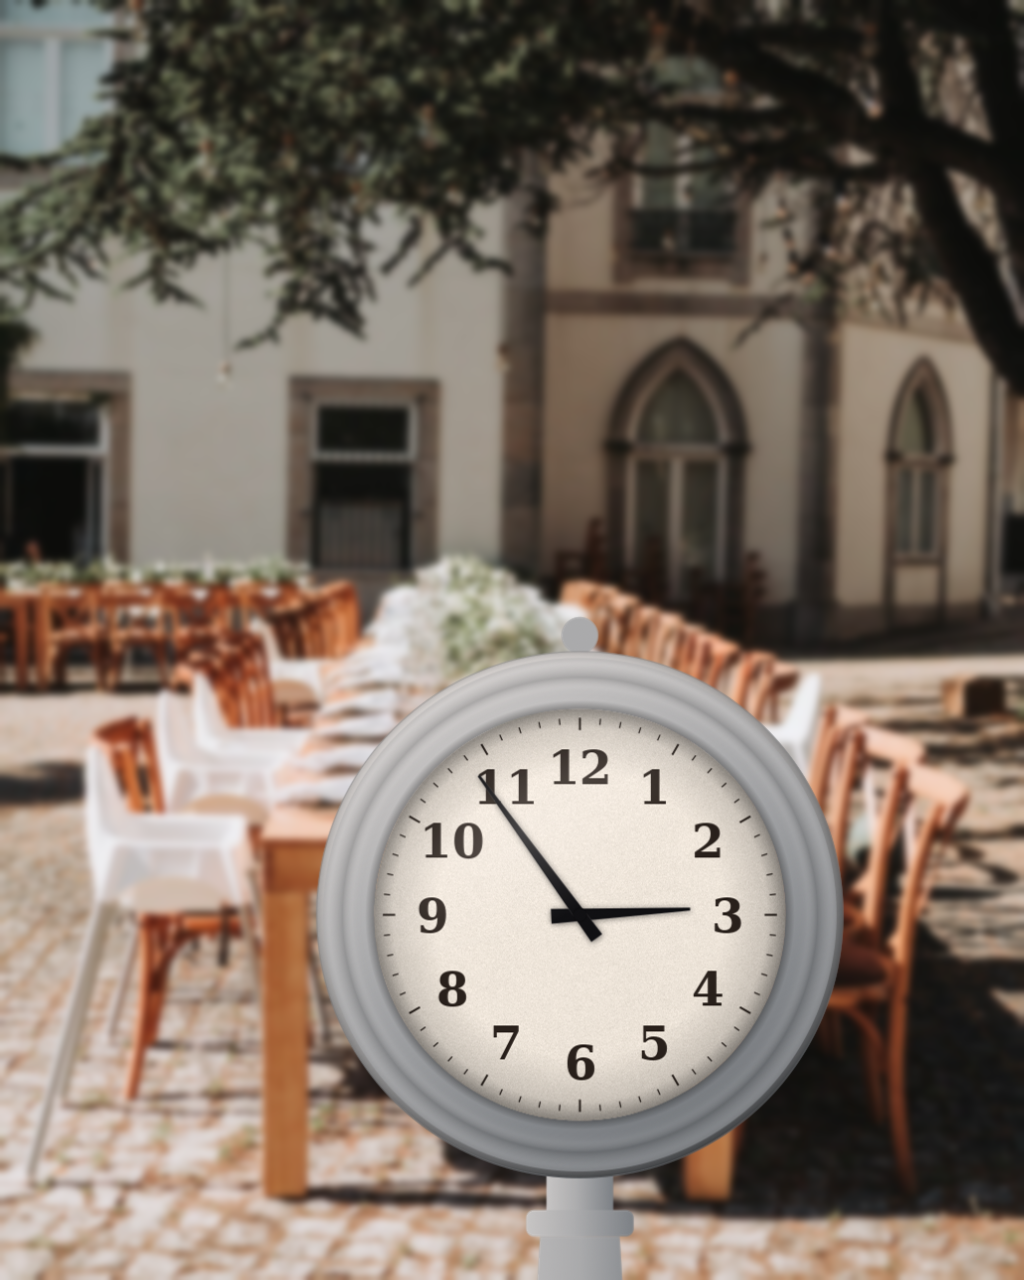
2.54
